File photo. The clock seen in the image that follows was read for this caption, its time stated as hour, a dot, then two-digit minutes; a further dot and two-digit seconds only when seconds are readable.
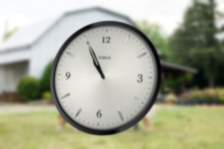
10.55
